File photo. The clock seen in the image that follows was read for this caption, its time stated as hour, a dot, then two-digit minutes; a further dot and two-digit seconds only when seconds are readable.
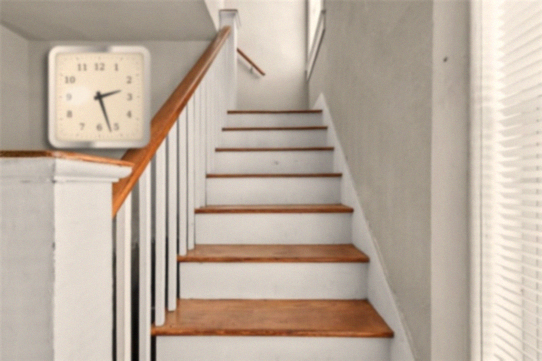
2.27
